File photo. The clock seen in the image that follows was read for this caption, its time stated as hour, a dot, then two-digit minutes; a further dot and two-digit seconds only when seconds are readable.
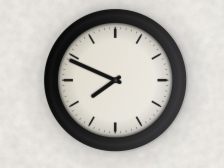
7.49
